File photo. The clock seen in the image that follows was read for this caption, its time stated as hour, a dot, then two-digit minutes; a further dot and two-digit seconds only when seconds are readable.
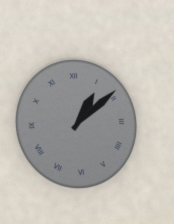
1.09
